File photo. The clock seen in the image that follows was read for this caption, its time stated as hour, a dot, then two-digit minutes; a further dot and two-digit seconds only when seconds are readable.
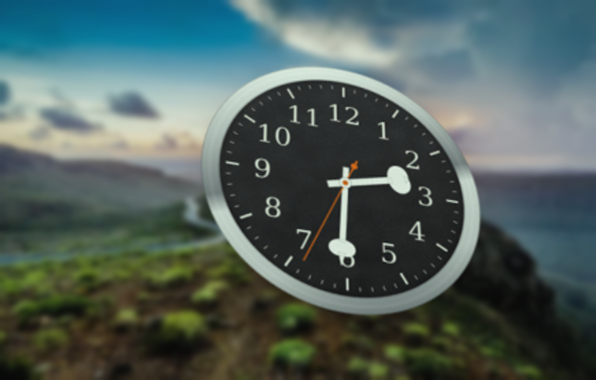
2.30.34
